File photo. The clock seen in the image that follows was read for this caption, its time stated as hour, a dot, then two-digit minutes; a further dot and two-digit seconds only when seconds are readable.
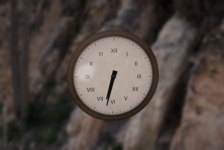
6.32
